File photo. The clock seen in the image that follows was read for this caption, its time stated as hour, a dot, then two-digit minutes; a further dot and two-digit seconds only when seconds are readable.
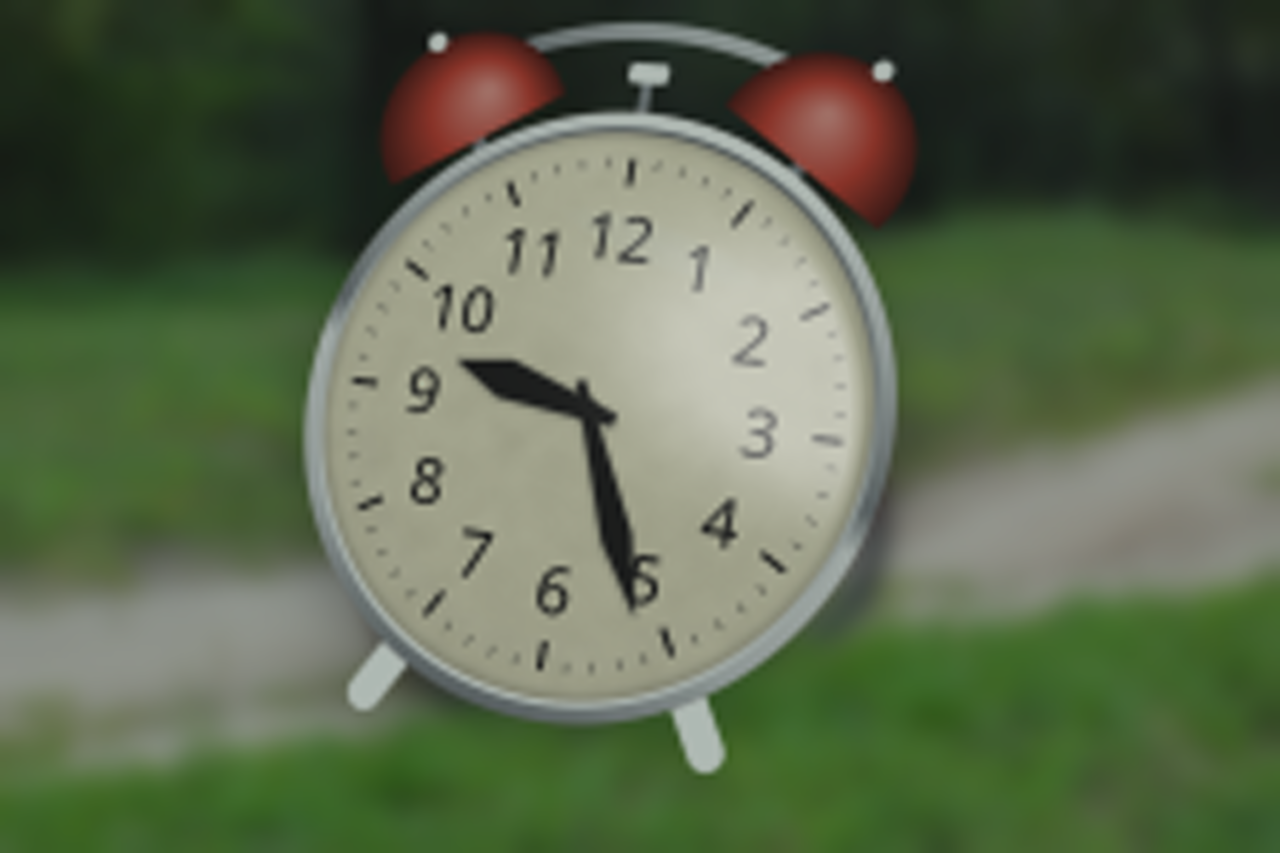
9.26
